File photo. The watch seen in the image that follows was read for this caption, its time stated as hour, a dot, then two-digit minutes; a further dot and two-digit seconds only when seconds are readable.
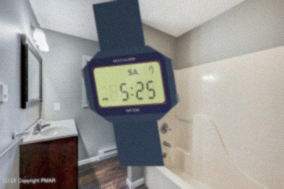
5.25
